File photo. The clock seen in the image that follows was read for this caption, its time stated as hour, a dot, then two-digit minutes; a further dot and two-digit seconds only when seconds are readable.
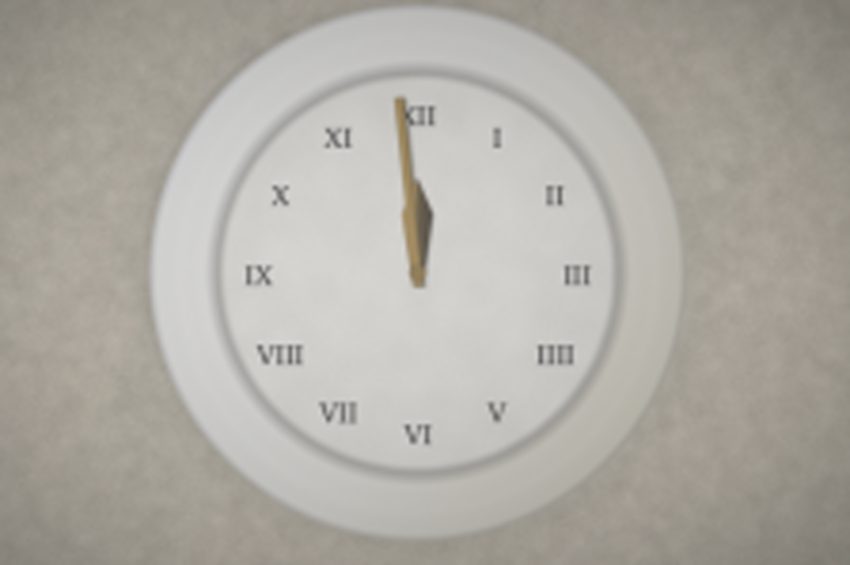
11.59
